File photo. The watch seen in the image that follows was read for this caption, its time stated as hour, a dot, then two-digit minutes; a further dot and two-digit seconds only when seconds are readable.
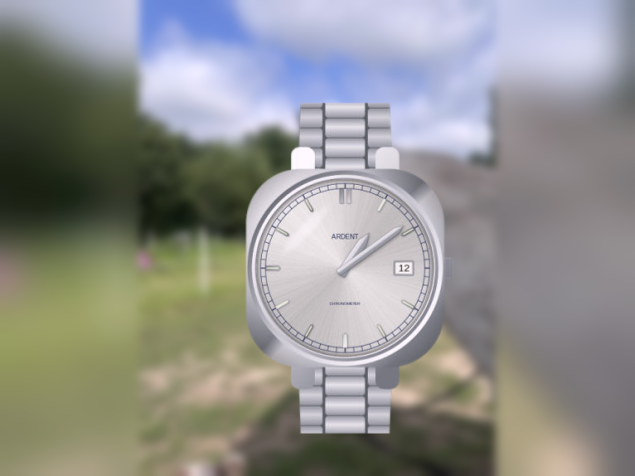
1.09
